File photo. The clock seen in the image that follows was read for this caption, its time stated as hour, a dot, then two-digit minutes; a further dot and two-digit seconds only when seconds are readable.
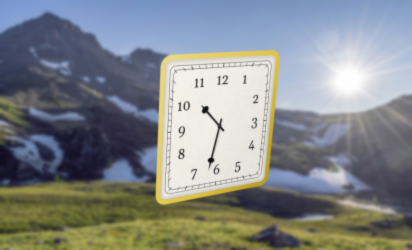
10.32
